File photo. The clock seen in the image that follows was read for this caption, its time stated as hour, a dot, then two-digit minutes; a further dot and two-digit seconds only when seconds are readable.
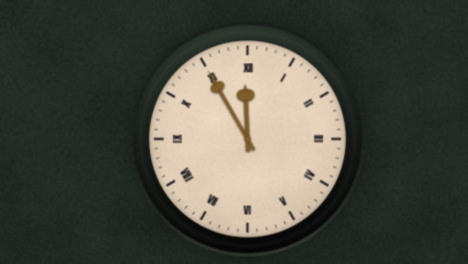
11.55
